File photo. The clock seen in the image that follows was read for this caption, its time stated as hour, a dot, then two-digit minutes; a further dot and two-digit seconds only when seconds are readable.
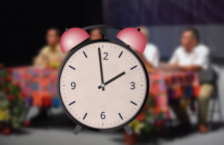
1.59
